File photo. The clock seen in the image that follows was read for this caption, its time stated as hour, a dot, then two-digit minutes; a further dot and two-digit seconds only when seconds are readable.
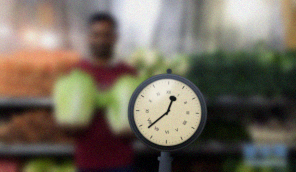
12.38
